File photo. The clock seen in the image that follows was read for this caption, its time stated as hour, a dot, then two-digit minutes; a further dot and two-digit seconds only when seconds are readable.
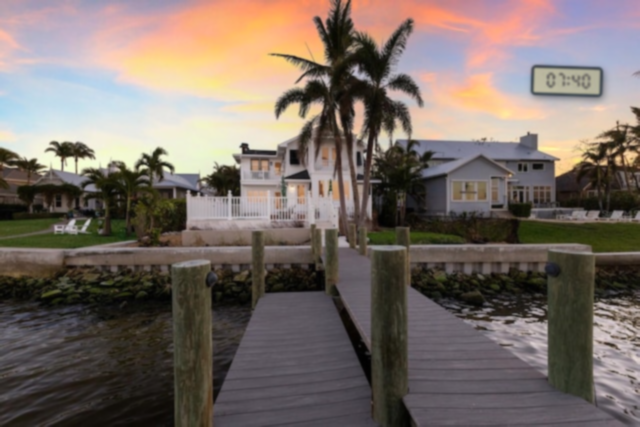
7.40
